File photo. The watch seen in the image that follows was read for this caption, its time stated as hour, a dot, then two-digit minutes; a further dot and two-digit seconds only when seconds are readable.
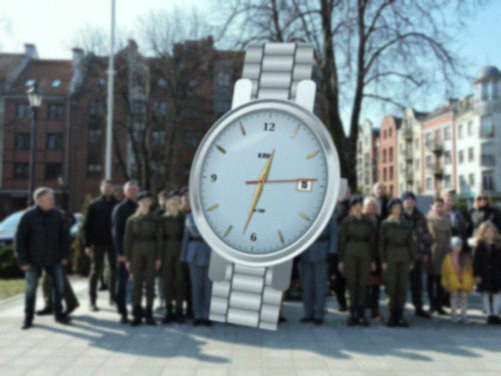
12.32.14
